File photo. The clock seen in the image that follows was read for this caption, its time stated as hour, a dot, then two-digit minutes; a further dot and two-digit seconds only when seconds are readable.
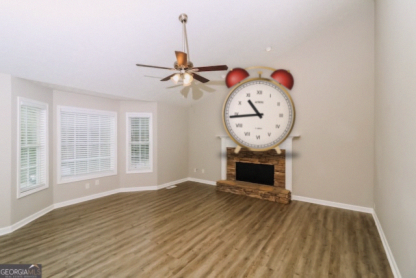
10.44
